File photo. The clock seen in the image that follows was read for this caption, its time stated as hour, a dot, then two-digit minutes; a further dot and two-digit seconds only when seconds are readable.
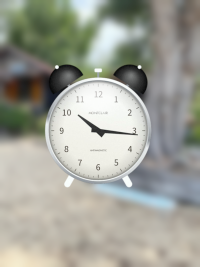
10.16
